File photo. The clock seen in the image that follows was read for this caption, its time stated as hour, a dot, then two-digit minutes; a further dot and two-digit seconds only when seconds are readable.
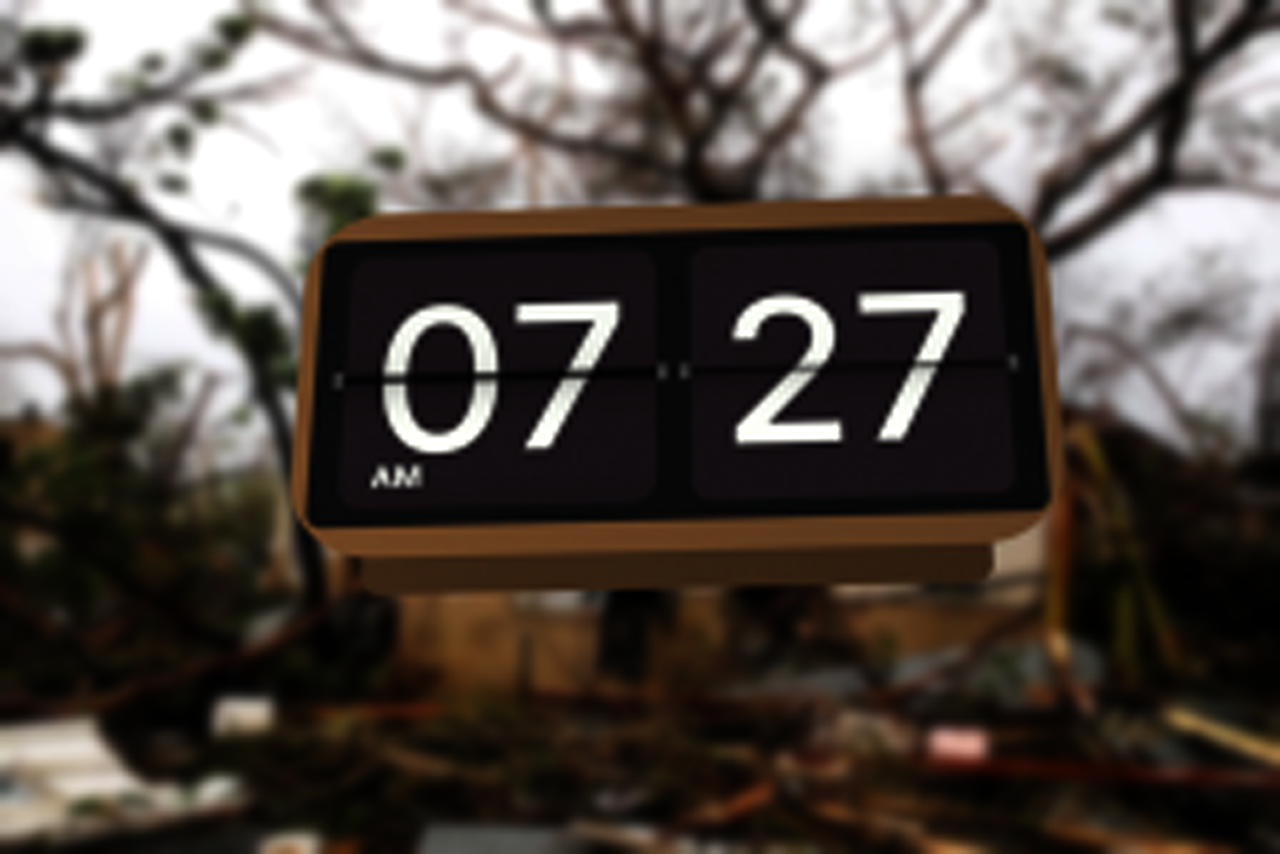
7.27
